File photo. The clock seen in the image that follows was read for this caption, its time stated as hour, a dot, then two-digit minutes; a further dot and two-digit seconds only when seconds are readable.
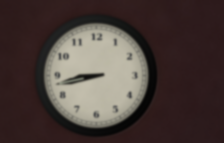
8.43
